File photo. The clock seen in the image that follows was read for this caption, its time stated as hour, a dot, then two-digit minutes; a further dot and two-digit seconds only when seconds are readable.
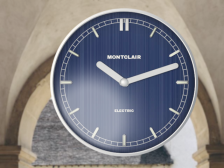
10.12
